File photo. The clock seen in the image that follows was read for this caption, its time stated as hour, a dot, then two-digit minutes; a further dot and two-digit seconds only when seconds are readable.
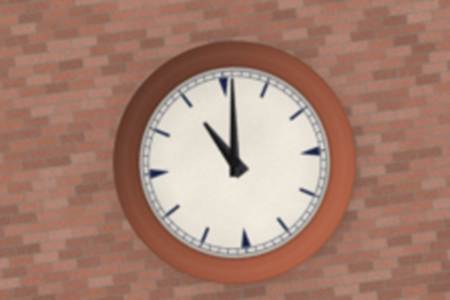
11.01
